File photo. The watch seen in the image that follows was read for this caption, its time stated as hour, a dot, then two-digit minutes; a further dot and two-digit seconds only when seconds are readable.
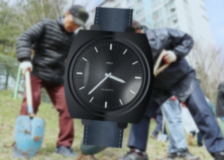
3.37
